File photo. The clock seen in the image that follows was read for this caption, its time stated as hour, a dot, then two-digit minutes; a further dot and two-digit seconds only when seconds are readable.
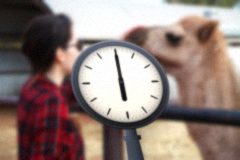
6.00
